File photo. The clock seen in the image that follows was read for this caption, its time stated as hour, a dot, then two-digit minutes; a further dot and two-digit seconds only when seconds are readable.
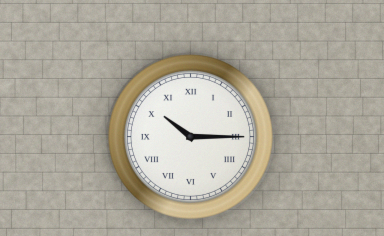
10.15
